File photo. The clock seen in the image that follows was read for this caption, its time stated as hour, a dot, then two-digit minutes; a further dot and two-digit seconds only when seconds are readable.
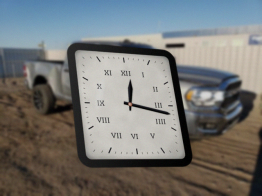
12.17
